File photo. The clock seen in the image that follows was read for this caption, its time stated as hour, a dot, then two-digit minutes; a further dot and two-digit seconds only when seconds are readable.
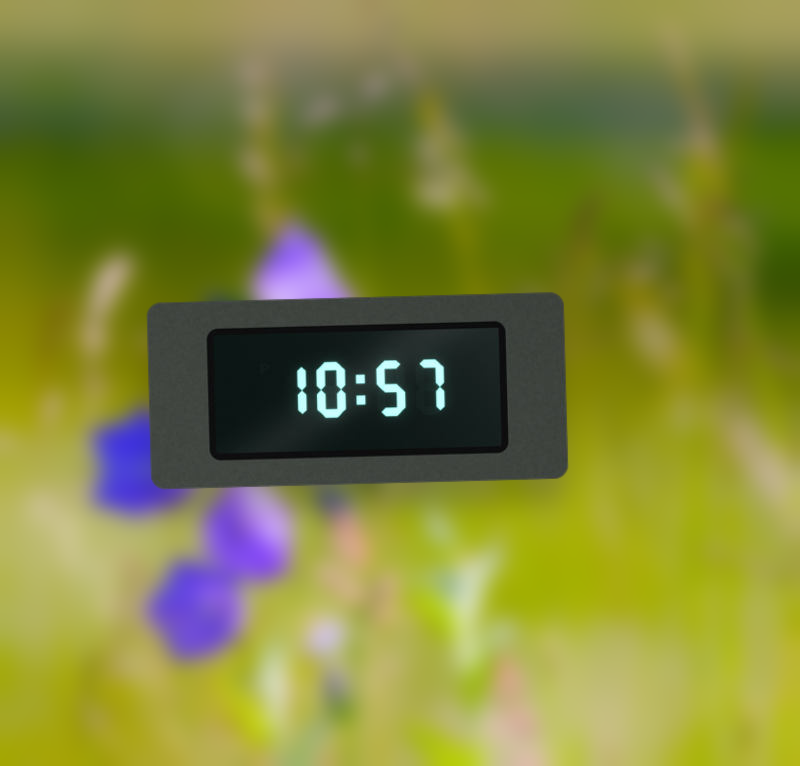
10.57
